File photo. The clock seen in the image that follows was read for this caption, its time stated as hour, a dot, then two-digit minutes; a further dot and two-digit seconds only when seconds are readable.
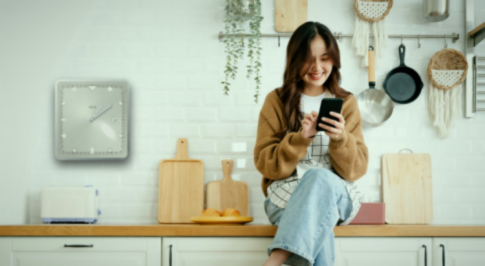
1.09
